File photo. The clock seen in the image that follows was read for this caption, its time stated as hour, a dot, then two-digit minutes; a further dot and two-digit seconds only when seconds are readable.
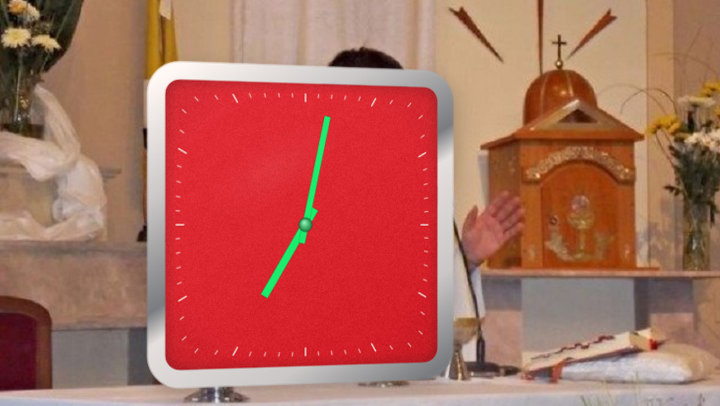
7.02
